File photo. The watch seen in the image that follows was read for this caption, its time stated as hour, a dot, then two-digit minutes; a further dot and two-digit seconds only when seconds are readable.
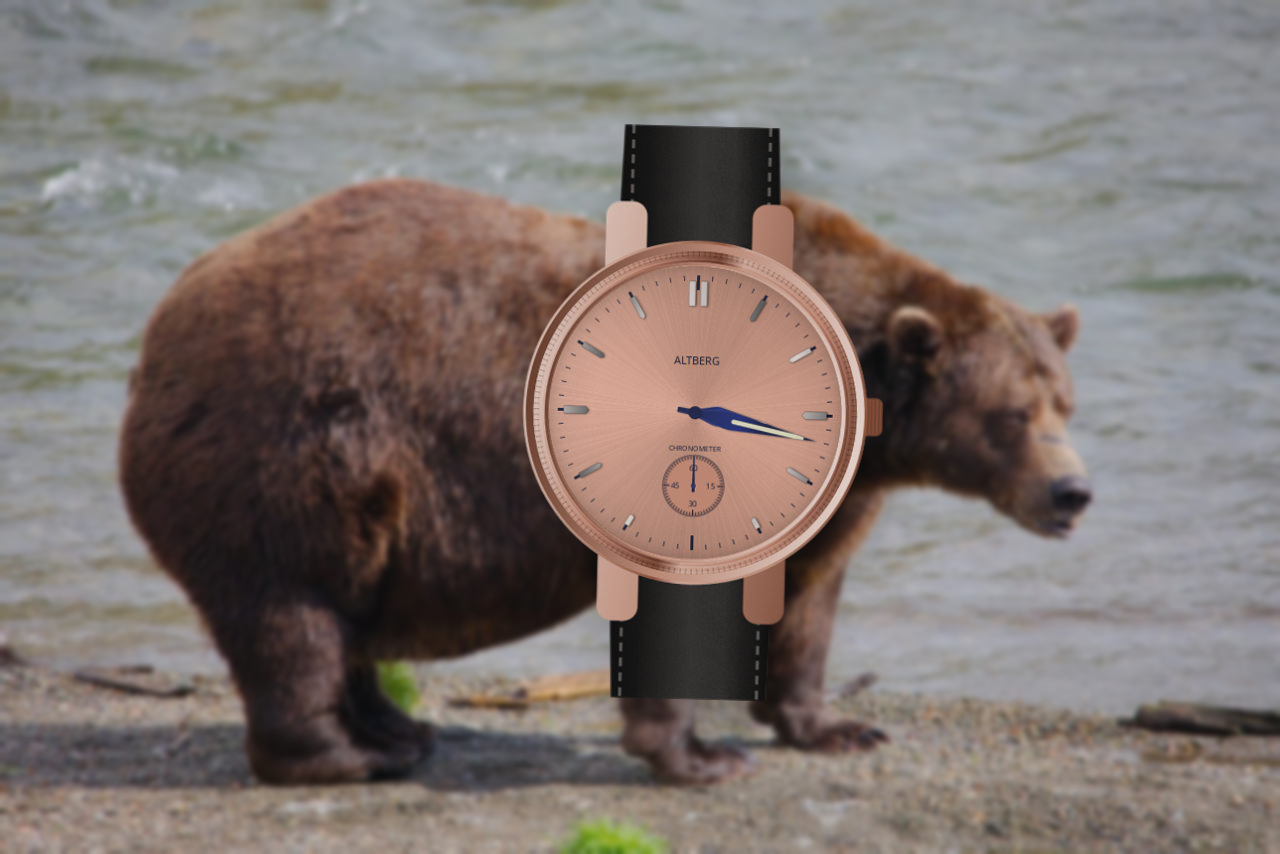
3.17
